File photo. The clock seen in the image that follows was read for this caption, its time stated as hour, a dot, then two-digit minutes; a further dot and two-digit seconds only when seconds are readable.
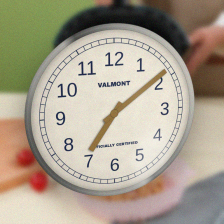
7.09
